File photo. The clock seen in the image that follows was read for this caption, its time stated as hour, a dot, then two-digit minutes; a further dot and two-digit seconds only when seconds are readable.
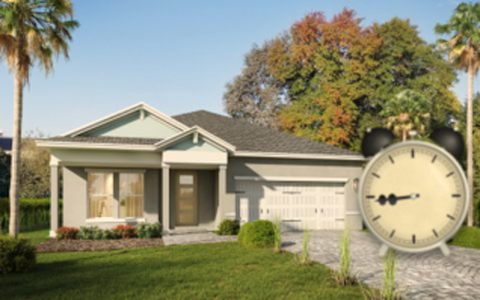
8.44
